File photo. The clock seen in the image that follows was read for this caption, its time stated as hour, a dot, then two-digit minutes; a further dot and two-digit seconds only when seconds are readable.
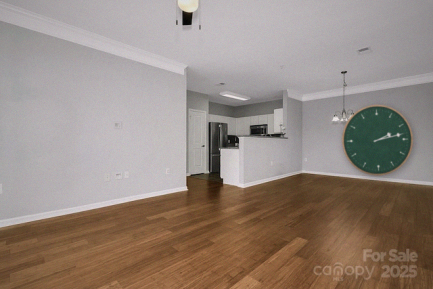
2.13
